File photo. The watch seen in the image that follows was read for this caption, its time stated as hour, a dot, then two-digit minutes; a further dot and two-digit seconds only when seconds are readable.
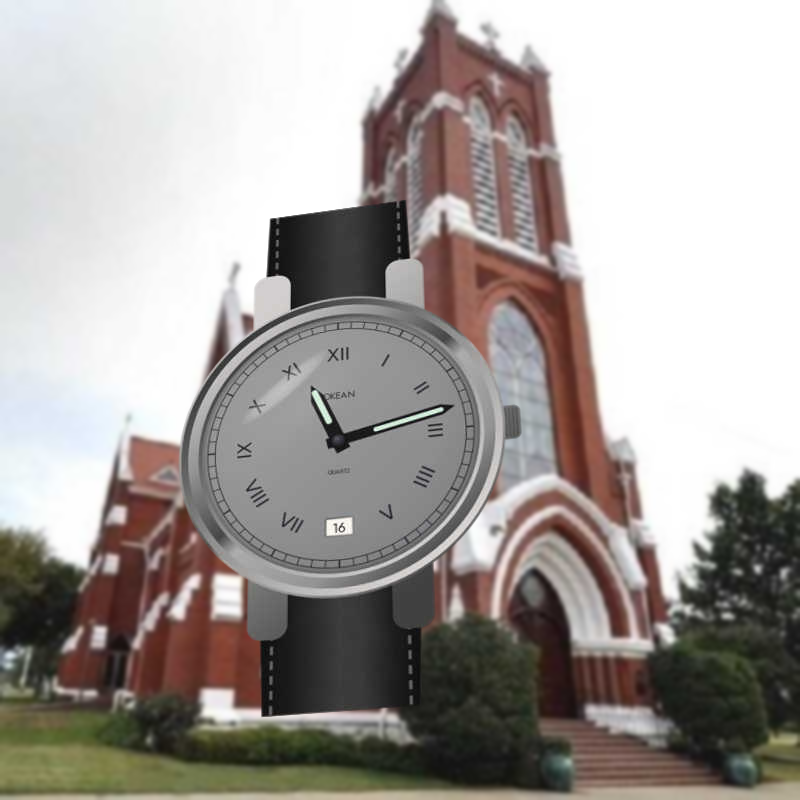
11.13
